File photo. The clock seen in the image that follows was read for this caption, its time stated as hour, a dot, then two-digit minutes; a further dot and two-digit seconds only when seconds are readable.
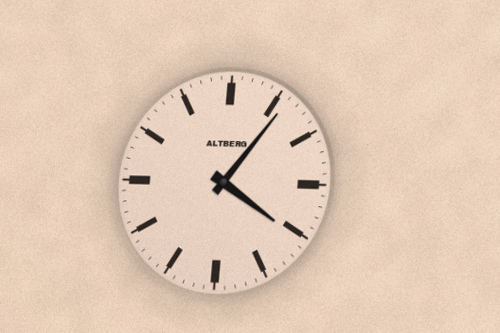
4.06
